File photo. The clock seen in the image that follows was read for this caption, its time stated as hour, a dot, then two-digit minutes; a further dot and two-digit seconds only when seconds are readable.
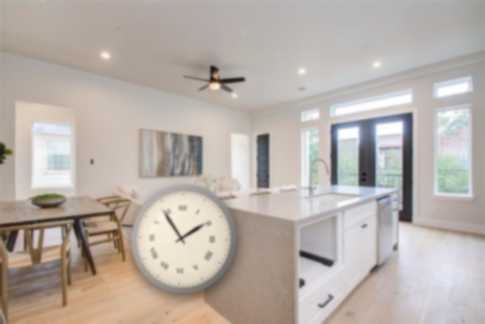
1.54
